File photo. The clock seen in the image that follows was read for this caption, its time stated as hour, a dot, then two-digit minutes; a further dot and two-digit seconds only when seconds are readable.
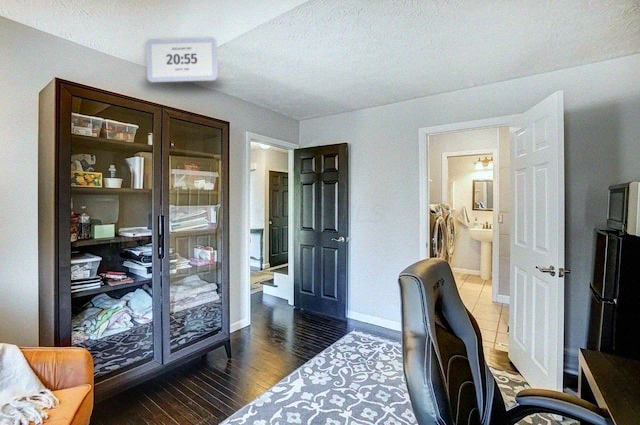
20.55
